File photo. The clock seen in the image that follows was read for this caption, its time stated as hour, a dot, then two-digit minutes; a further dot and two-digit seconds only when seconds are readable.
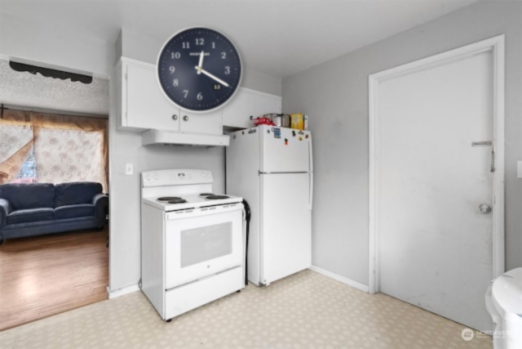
12.20
